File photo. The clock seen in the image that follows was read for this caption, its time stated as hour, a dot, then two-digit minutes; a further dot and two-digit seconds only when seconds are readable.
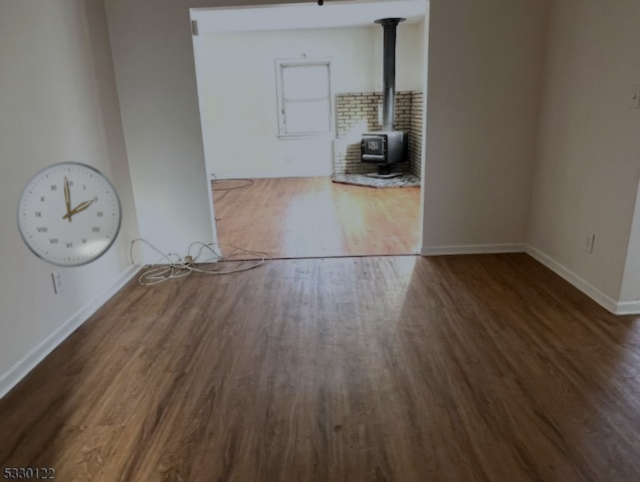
1.59
